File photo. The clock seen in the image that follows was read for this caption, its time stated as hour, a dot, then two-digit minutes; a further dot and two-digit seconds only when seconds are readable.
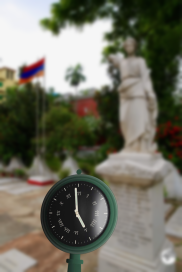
4.59
